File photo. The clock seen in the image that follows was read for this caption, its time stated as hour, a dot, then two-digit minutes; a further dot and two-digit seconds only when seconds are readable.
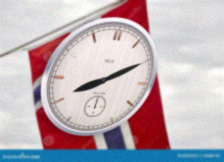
8.10
